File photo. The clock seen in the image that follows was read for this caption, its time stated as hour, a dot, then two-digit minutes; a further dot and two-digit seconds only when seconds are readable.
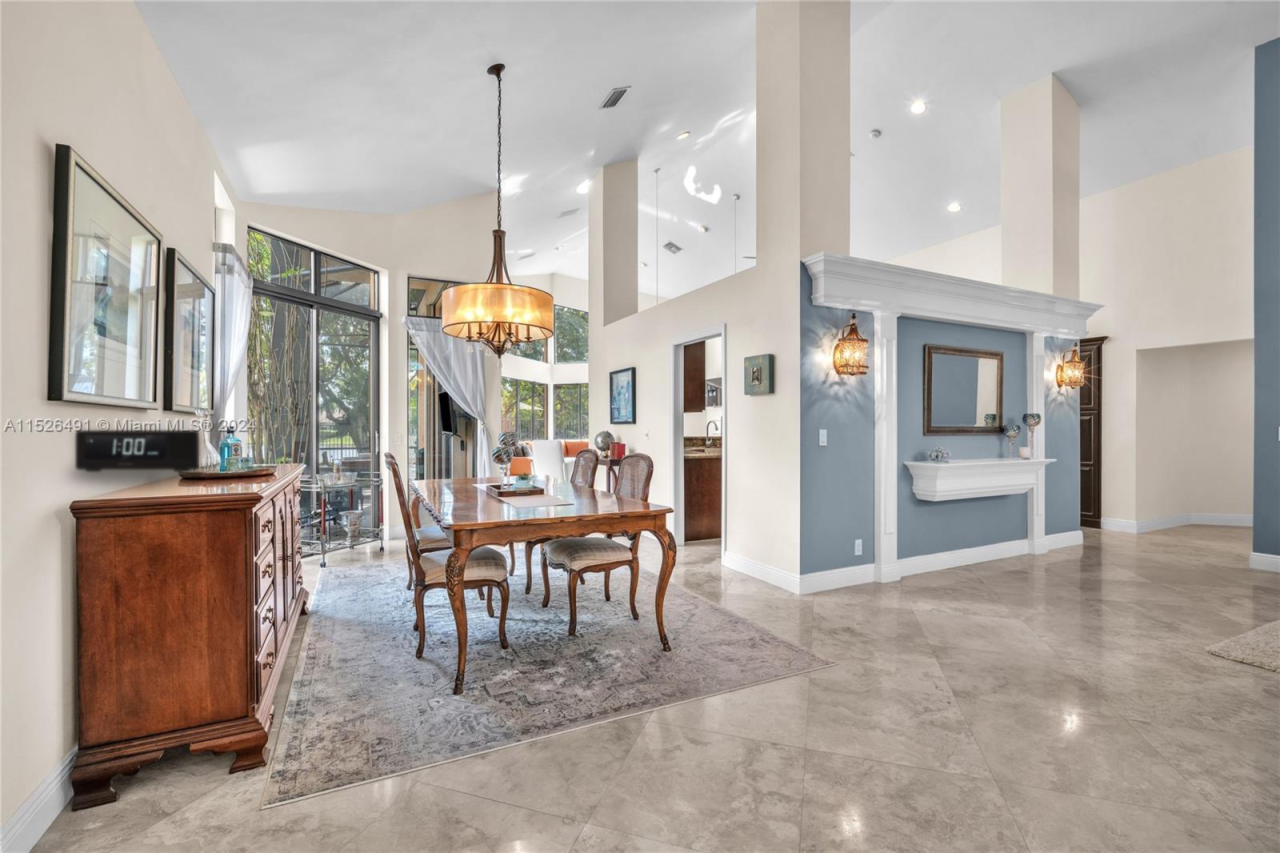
1.00
